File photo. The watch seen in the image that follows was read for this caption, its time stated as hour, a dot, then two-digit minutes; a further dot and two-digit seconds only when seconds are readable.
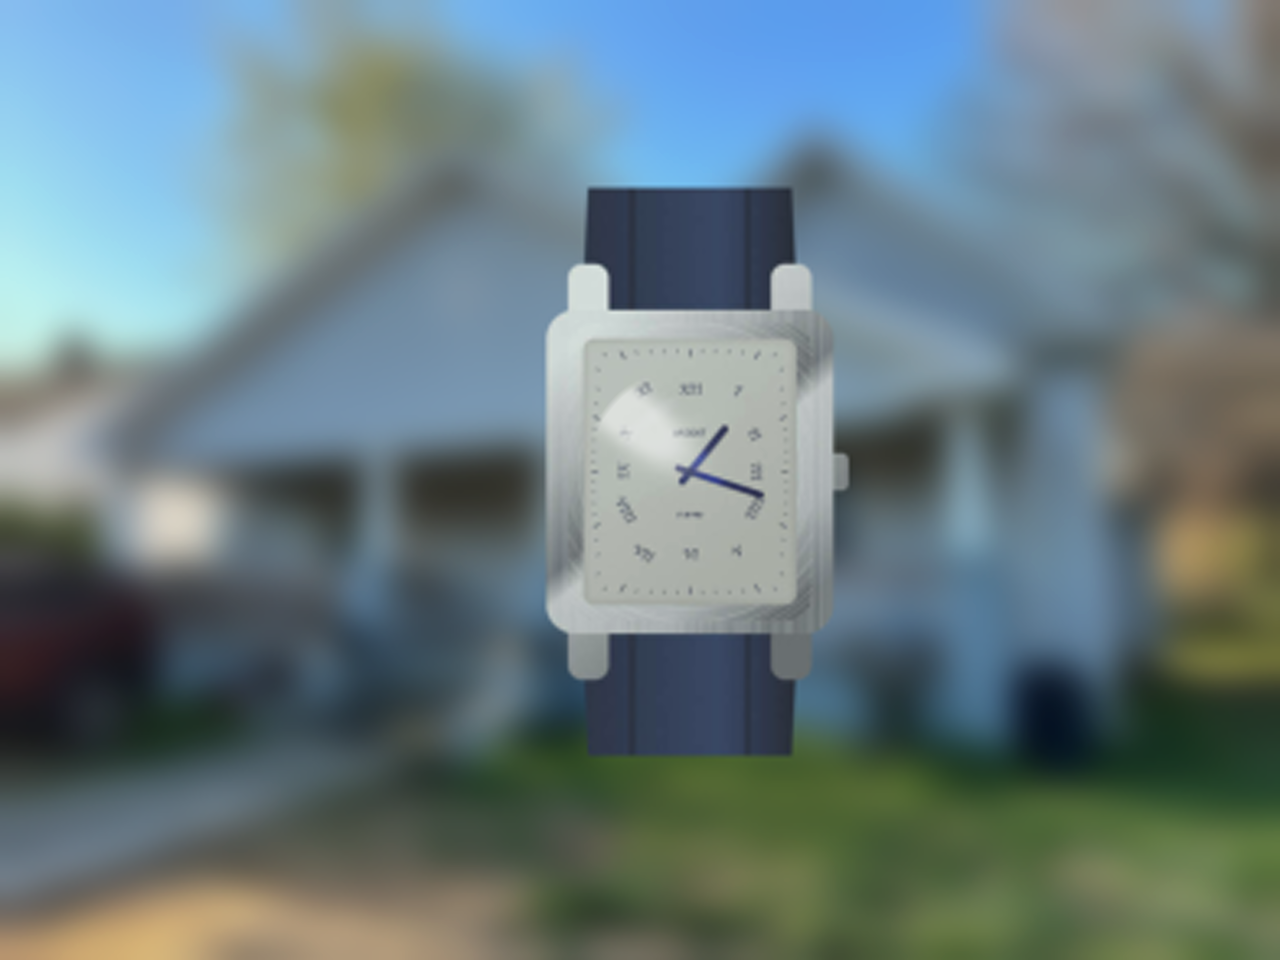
1.18
